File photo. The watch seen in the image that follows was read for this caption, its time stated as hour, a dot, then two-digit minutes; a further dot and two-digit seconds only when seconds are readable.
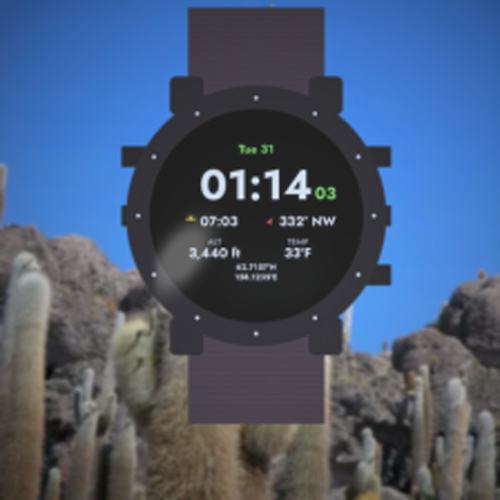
1.14.03
